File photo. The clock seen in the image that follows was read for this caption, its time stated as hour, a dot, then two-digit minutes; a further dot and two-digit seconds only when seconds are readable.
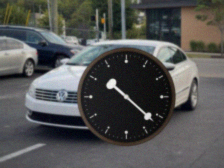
10.22
